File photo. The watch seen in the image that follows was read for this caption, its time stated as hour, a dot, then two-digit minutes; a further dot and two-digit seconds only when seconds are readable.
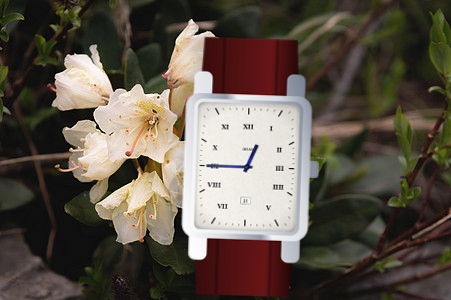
12.45
